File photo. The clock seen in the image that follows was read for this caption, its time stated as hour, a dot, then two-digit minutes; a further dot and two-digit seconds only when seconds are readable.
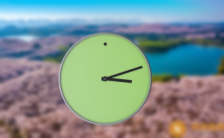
3.12
